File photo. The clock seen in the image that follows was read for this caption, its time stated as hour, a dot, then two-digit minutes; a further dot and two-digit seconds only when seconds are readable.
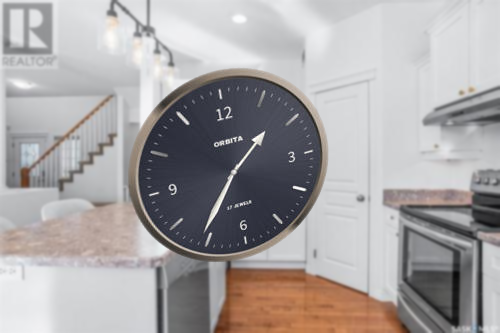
1.36
